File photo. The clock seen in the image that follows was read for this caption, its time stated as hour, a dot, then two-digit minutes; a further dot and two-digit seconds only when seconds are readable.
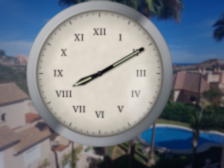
8.10
